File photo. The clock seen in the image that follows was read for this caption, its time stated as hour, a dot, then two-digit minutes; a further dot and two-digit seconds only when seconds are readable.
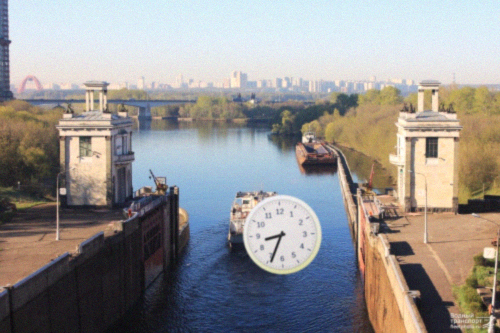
8.34
